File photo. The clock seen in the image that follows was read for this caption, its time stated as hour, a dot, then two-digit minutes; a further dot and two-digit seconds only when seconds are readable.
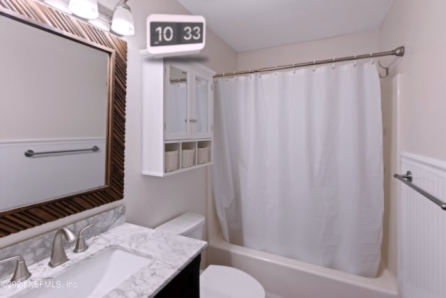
10.33
